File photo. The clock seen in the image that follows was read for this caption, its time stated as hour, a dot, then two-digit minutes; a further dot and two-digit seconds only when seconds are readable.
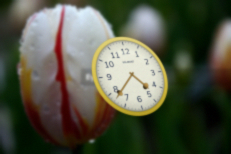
4.38
